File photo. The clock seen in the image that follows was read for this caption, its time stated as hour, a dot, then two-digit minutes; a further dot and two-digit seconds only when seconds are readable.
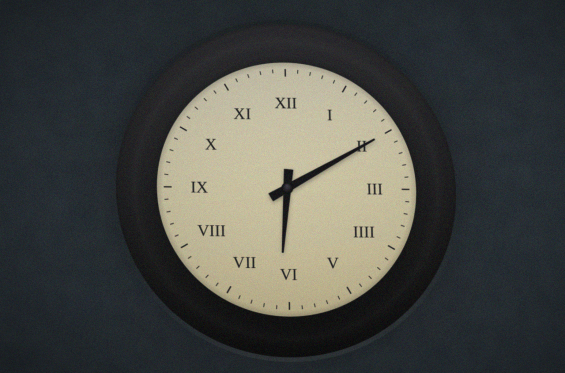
6.10
